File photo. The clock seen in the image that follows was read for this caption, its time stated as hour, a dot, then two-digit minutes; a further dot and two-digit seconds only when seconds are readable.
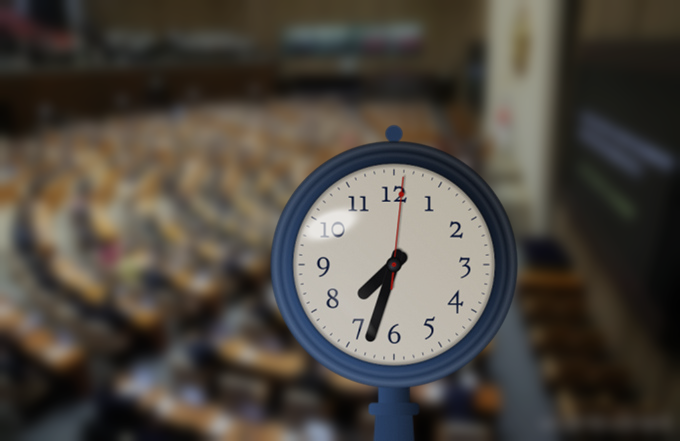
7.33.01
